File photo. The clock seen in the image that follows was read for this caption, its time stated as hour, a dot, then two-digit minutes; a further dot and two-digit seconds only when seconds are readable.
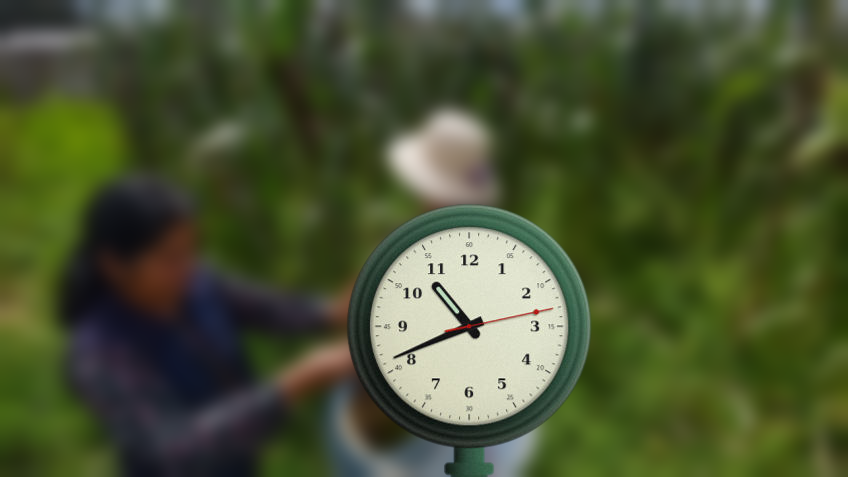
10.41.13
